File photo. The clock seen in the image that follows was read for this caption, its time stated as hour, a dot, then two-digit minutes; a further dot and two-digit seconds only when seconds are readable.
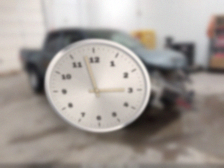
2.58
